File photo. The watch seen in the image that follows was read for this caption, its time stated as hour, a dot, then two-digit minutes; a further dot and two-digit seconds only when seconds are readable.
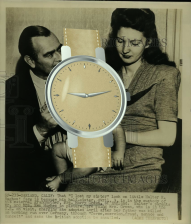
9.13
